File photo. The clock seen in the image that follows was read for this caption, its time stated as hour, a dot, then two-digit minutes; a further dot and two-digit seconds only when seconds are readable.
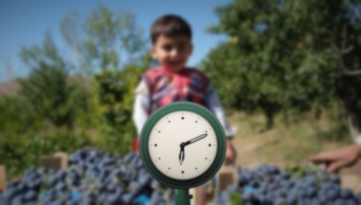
6.11
